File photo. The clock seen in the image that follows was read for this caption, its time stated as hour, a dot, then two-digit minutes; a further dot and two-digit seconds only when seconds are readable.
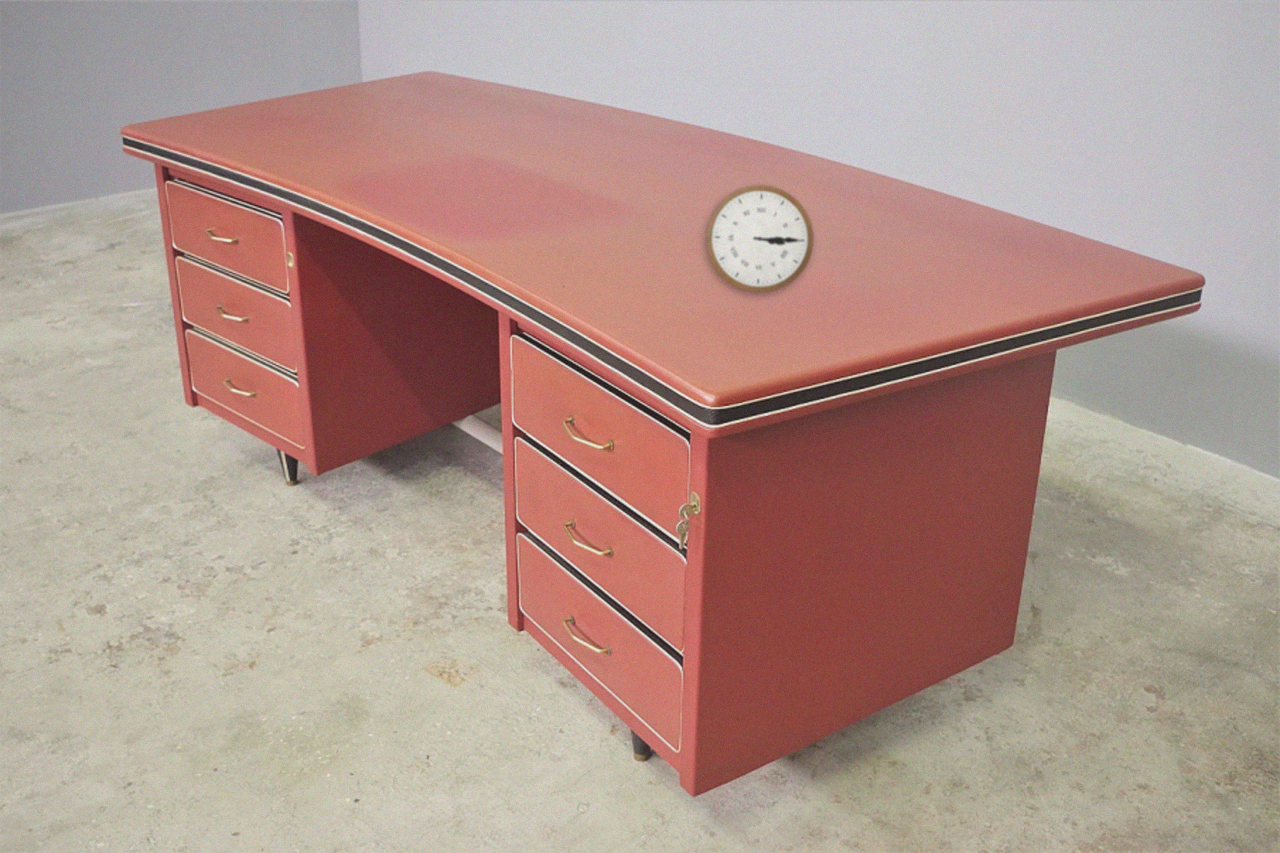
3.15
